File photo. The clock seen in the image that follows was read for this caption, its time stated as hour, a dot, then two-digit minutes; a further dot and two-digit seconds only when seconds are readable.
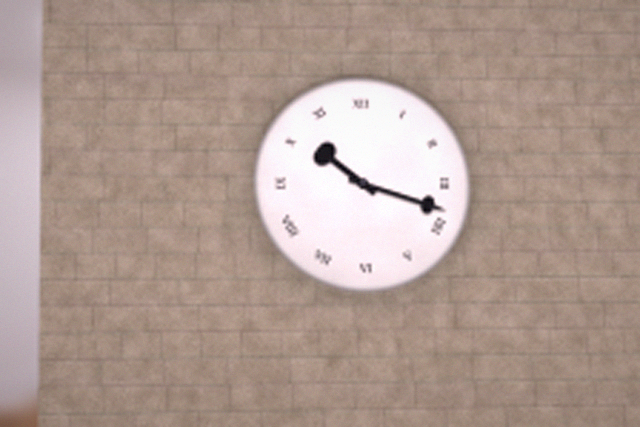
10.18
